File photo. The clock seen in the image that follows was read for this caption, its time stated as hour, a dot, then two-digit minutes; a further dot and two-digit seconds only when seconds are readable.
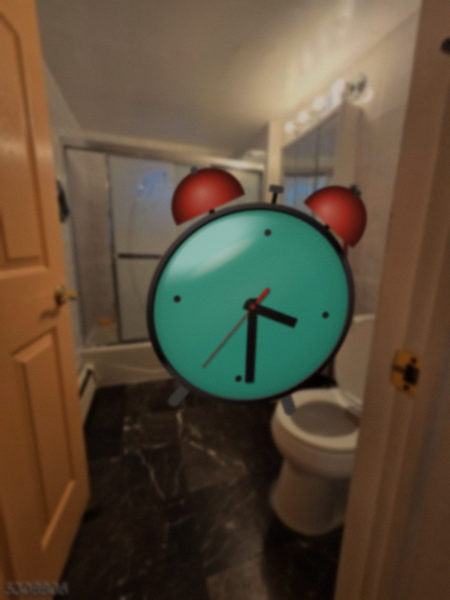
3.28.35
